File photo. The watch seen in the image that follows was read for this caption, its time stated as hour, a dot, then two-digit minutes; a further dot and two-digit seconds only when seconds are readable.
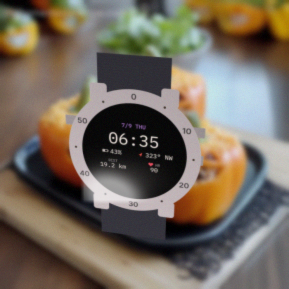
6.35
